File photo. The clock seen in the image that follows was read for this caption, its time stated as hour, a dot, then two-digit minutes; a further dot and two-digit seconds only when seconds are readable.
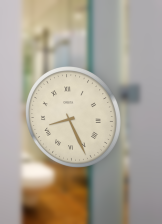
8.26
